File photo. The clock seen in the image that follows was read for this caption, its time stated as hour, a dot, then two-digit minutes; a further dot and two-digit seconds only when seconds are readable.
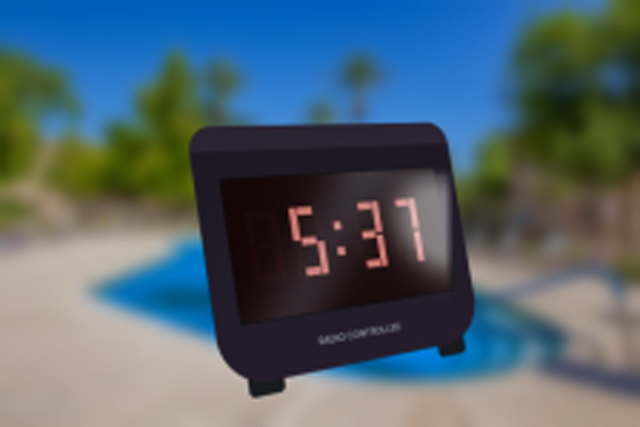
5.37
